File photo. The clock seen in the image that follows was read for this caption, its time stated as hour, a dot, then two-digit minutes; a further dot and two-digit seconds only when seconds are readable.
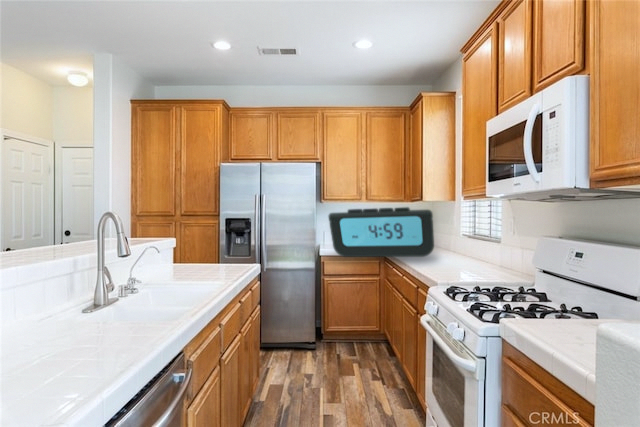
4.59
